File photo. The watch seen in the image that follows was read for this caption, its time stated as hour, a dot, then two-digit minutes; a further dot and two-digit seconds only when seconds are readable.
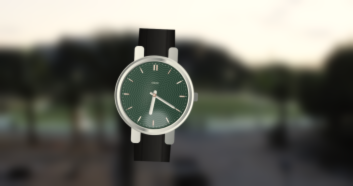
6.20
